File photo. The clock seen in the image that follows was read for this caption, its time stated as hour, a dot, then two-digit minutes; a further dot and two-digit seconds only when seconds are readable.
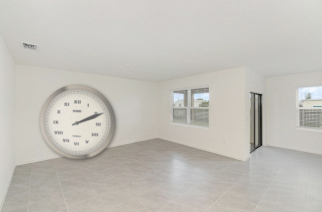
2.11
